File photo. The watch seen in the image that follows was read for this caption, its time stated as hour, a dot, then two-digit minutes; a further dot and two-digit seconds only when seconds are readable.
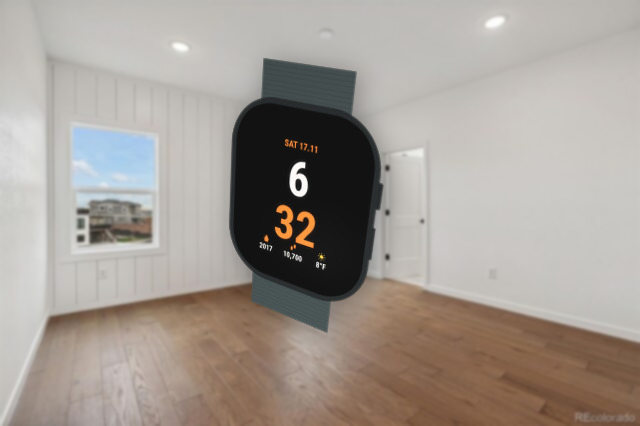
6.32
